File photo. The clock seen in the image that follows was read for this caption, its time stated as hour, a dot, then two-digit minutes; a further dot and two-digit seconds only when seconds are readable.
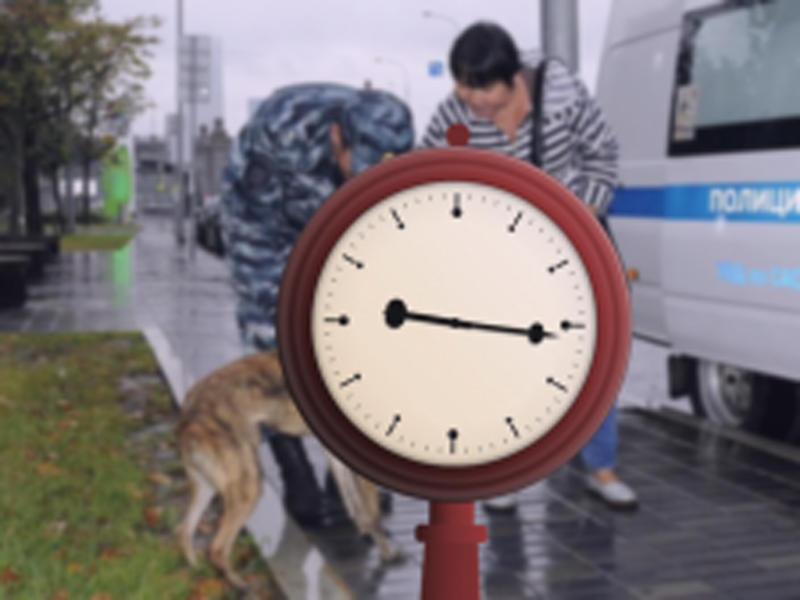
9.16
